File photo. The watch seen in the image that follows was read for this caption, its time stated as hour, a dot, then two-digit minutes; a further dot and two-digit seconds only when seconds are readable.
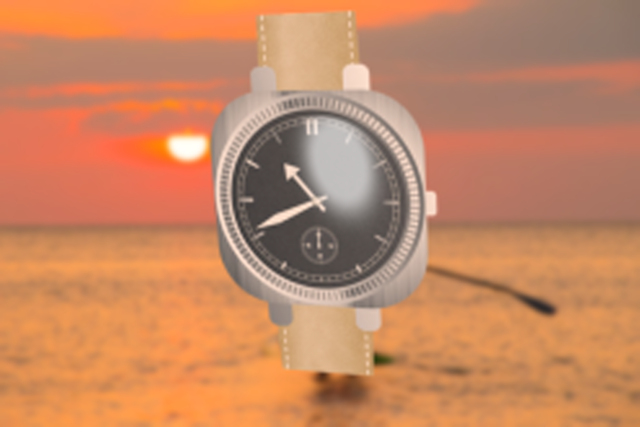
10.41
